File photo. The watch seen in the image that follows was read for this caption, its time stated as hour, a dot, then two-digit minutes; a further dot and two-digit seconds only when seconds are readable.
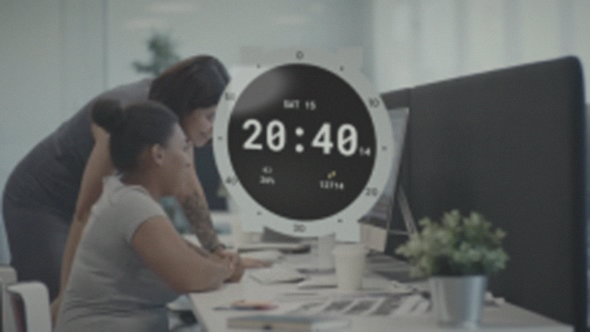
20.40
